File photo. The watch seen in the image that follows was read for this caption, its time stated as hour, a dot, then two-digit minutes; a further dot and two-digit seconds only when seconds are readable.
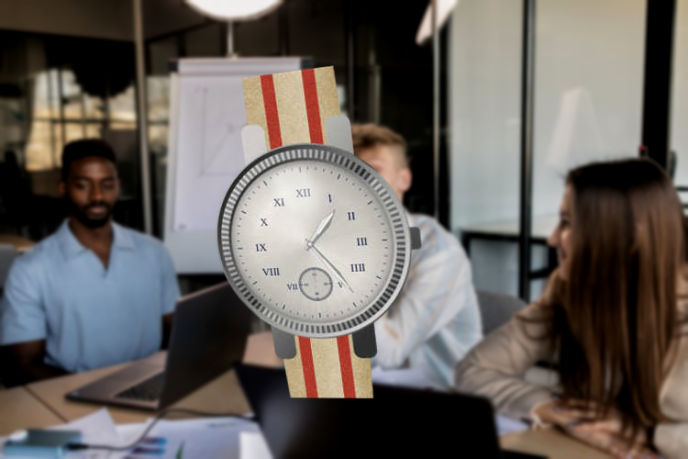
1.24
